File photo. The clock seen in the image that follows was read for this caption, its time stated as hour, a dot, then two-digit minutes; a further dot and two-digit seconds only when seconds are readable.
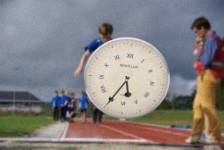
5.35
